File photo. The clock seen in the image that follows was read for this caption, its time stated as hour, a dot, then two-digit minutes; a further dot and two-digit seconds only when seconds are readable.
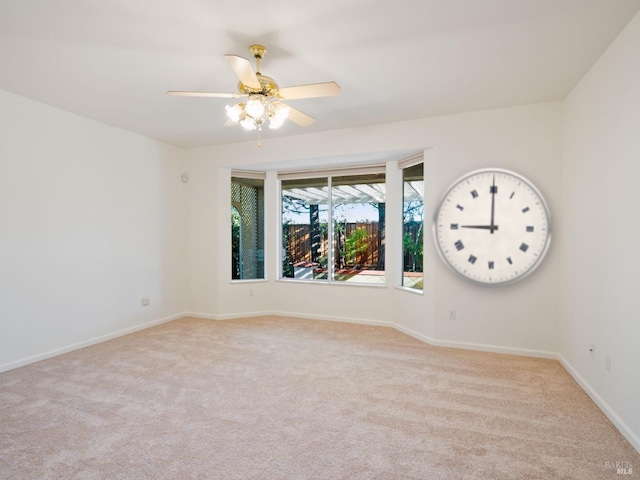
9.00
